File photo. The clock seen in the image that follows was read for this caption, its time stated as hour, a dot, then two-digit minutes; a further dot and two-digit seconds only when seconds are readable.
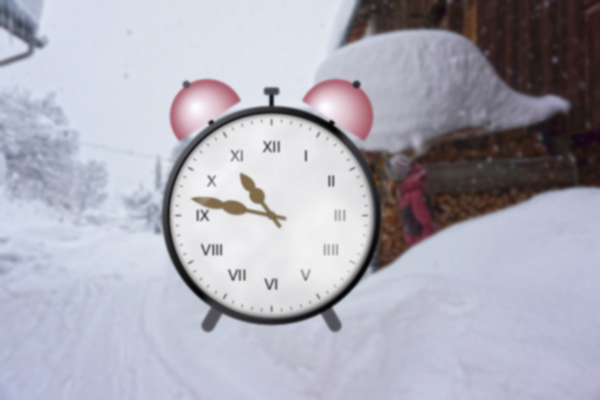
10.47
